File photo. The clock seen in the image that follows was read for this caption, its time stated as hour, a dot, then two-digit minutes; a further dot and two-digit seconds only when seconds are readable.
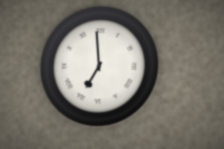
6.59
